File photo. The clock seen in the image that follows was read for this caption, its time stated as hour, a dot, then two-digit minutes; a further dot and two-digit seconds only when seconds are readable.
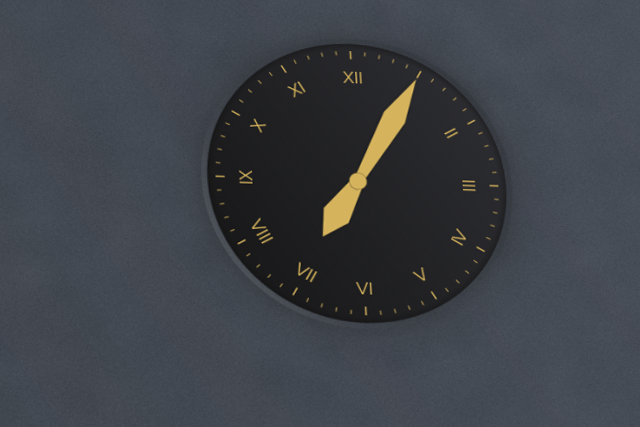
7.05
